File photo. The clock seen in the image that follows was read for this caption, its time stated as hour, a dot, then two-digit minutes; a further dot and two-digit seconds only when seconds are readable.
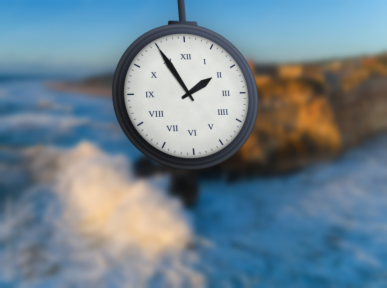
1.55
